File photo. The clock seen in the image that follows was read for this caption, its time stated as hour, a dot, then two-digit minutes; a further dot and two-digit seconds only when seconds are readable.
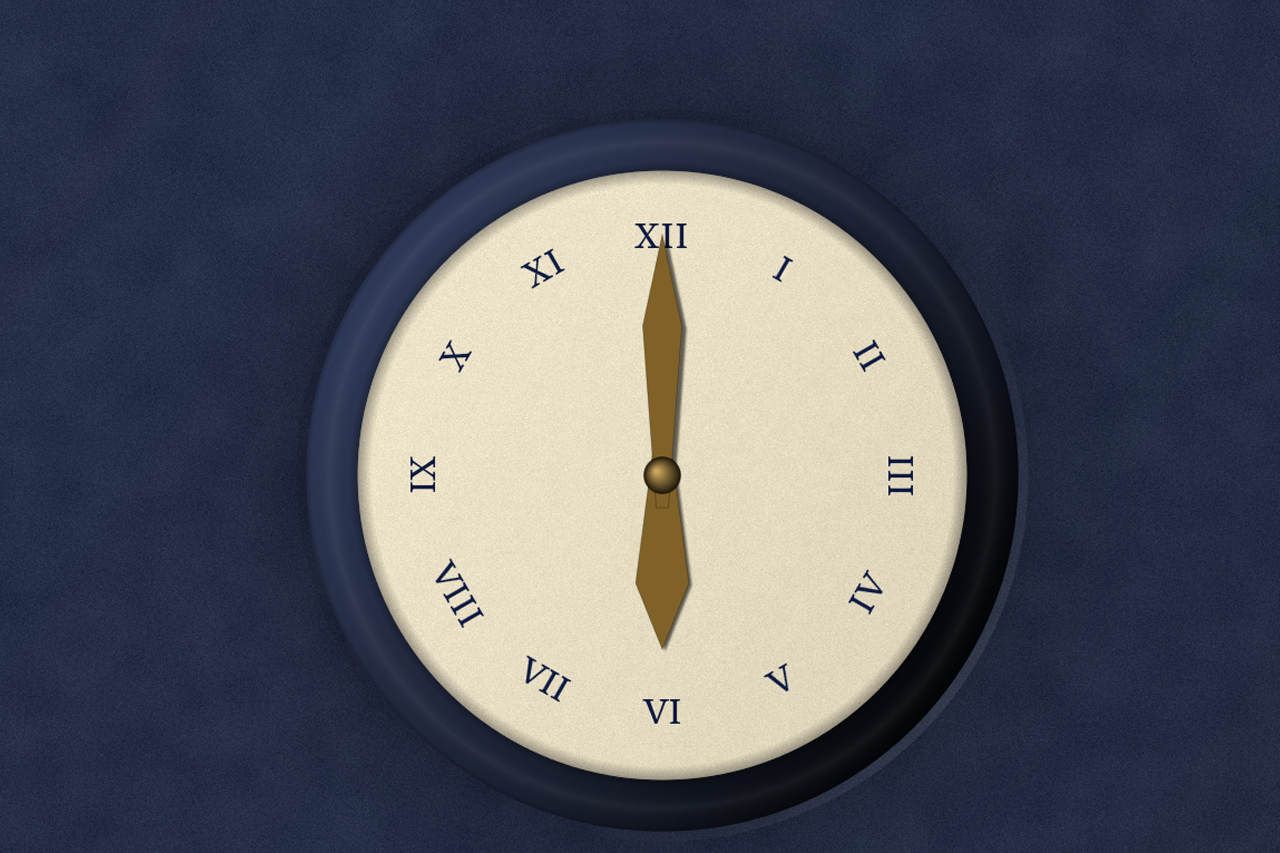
6.00
